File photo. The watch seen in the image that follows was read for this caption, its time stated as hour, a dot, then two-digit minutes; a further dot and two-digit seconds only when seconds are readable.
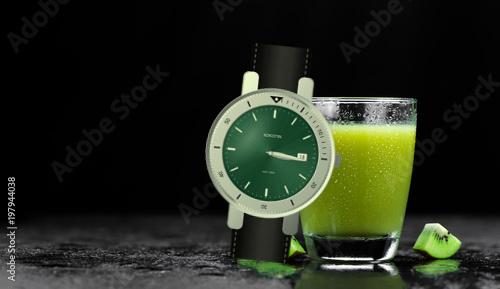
3.16
